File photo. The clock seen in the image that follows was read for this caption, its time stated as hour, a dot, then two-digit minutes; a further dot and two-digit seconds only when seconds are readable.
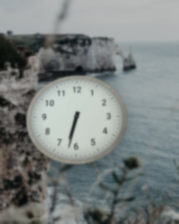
6.32
